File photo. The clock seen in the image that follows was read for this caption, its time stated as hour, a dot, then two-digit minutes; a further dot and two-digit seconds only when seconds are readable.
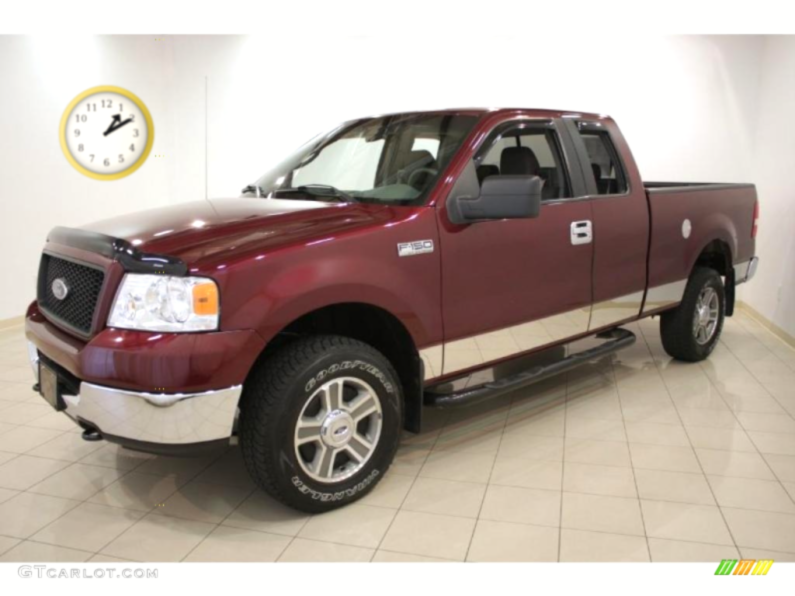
1.10
